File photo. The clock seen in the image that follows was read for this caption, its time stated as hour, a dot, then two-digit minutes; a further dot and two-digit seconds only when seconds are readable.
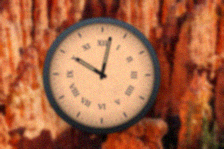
10.02
